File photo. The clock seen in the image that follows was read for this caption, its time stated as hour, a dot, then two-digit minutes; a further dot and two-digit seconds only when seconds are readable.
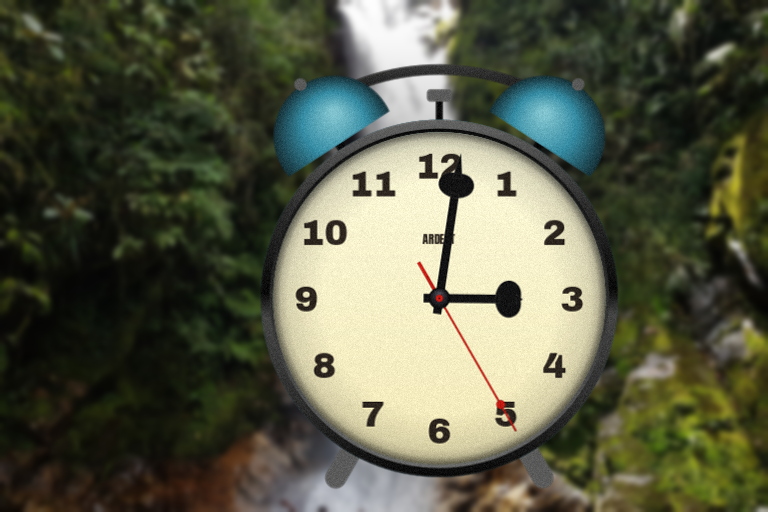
3.01.25
